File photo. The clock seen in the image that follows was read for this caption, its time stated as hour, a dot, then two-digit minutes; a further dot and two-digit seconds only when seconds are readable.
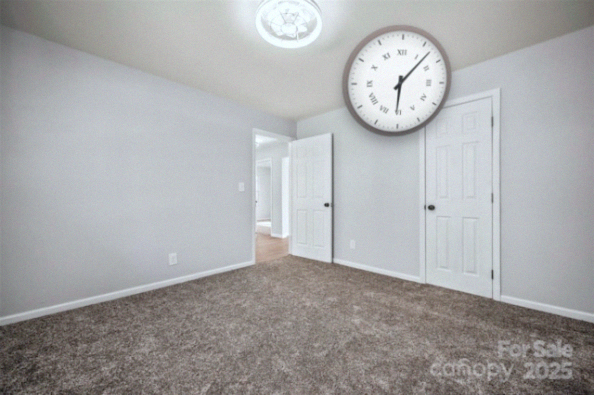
6.07
